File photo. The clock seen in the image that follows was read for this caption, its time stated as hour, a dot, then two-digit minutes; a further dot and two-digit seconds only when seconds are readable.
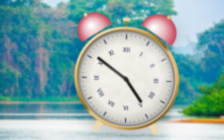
4.51
